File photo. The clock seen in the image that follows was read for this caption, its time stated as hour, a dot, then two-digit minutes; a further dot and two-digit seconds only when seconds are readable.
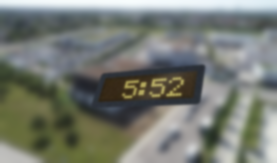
5.52
